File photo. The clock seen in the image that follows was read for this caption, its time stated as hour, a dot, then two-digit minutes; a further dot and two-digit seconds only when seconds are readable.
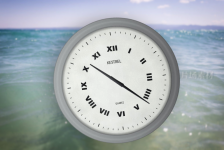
10.22
